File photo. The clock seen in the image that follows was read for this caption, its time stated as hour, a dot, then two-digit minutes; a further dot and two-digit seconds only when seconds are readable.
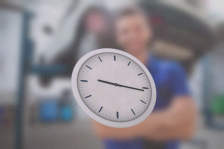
9.16
